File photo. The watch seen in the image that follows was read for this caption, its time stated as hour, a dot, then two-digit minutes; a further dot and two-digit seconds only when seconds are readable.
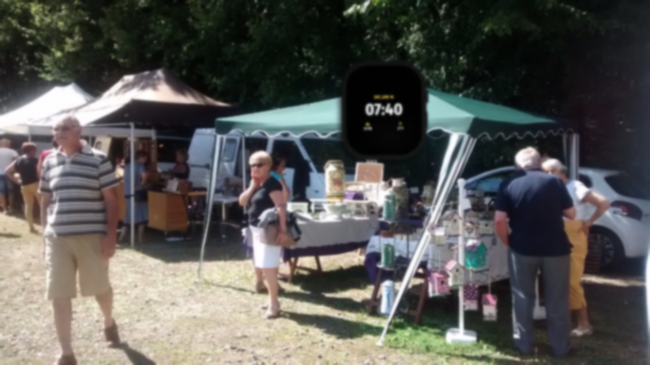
7.40
